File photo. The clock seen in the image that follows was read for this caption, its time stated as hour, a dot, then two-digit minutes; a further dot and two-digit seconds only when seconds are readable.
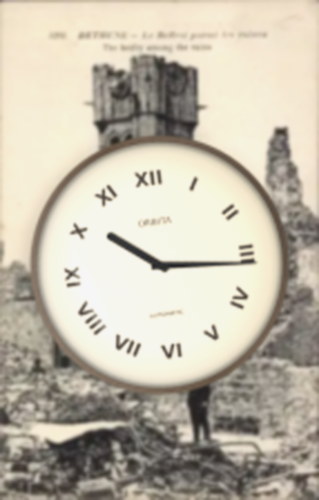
10.16
